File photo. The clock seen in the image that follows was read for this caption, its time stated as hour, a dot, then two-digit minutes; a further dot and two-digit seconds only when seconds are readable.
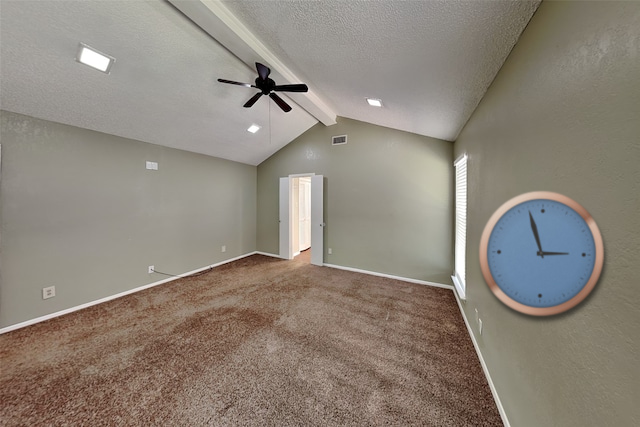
2.57
